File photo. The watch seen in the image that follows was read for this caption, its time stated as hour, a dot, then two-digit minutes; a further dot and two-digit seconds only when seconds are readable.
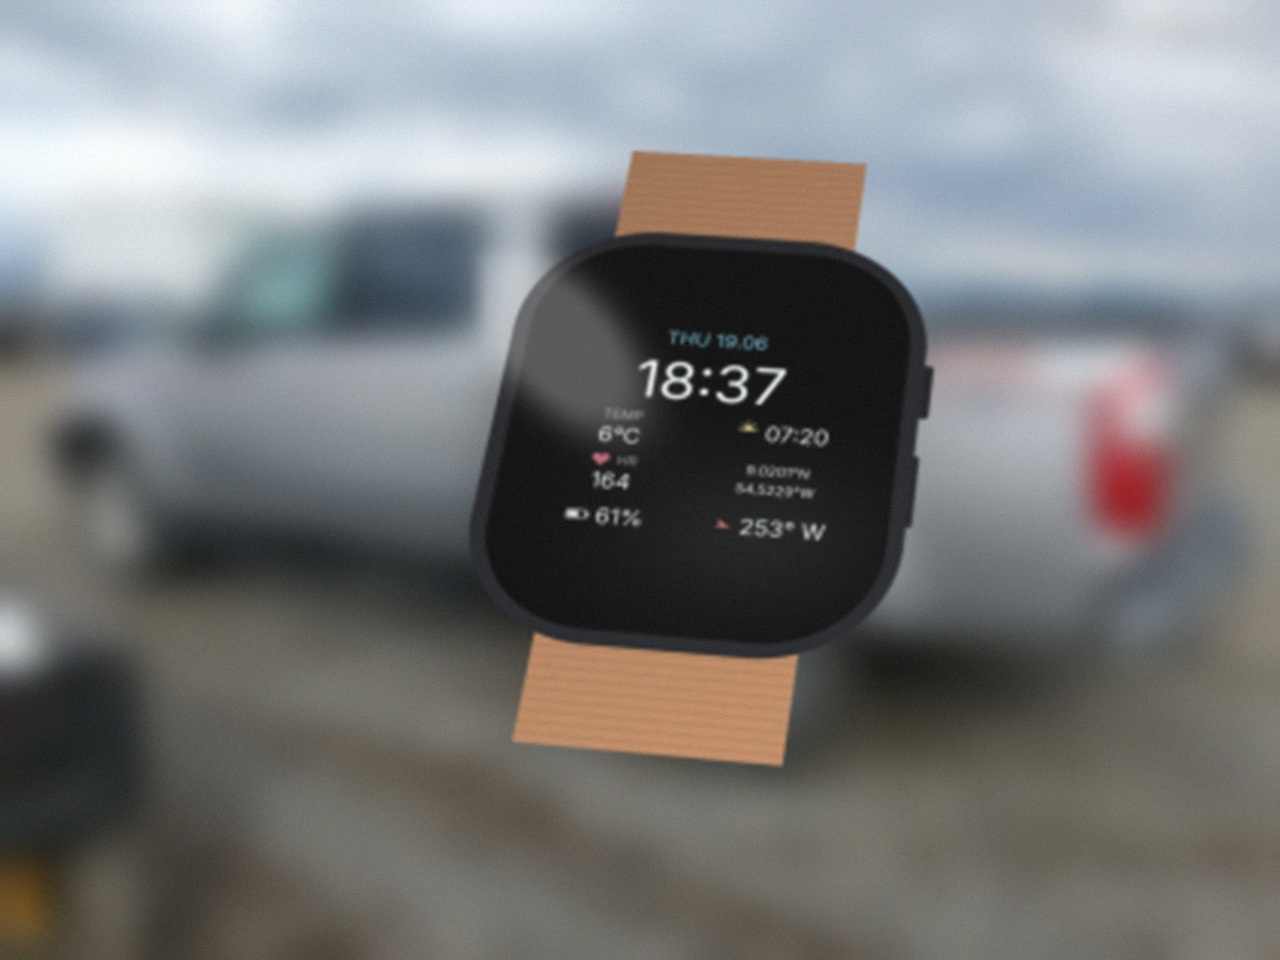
18.37
